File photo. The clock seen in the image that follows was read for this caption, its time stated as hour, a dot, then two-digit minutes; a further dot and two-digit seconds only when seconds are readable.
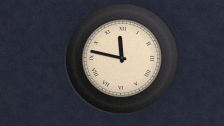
11.47
